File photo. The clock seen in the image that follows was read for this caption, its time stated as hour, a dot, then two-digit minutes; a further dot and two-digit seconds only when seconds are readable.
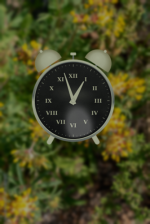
12.57
